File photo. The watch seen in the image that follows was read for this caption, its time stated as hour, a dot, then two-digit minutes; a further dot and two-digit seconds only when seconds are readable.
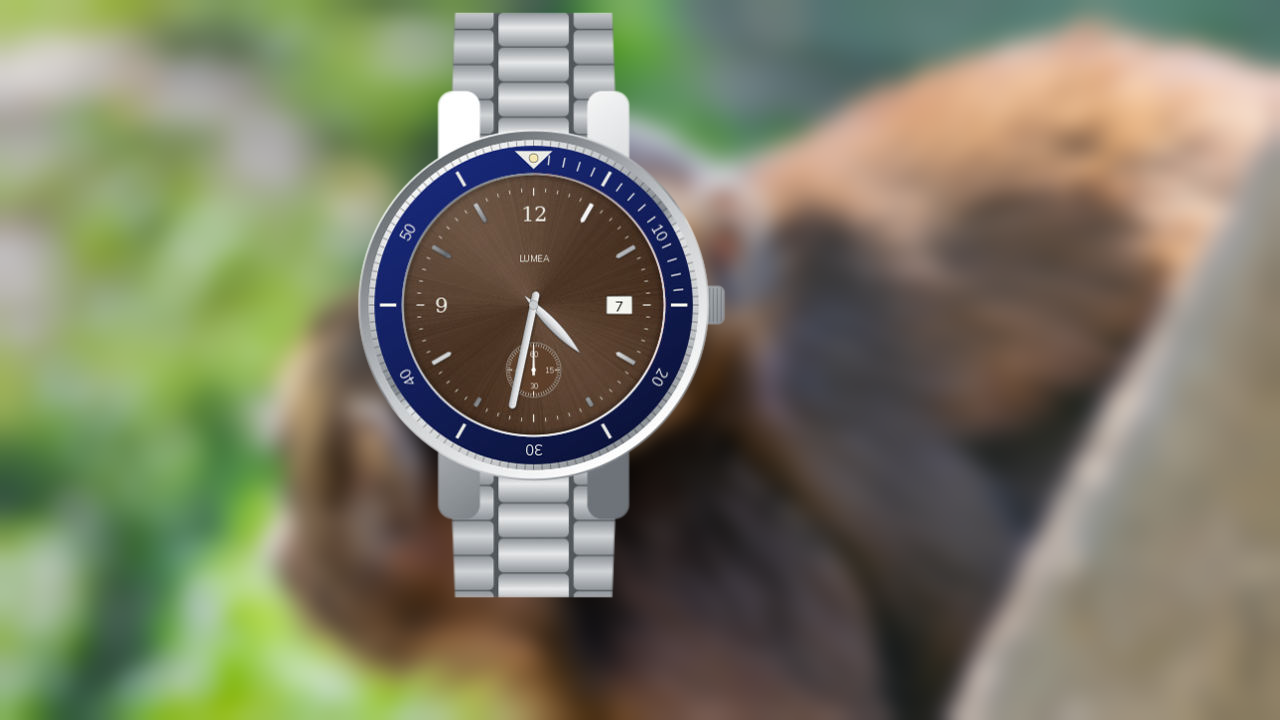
4.32
